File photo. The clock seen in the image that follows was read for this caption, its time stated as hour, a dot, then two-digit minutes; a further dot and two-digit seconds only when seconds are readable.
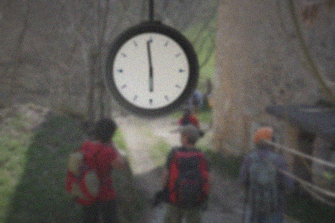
5.59
